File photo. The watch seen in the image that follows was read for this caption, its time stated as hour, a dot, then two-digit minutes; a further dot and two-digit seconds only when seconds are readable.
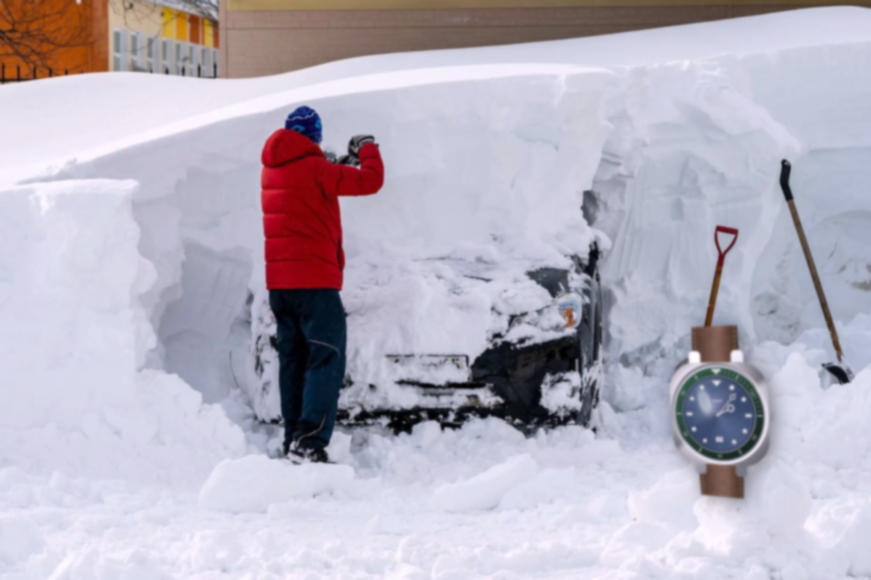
2.07
